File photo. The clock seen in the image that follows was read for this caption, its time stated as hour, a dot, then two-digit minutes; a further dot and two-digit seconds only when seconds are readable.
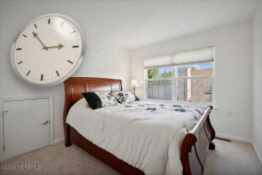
2.53
